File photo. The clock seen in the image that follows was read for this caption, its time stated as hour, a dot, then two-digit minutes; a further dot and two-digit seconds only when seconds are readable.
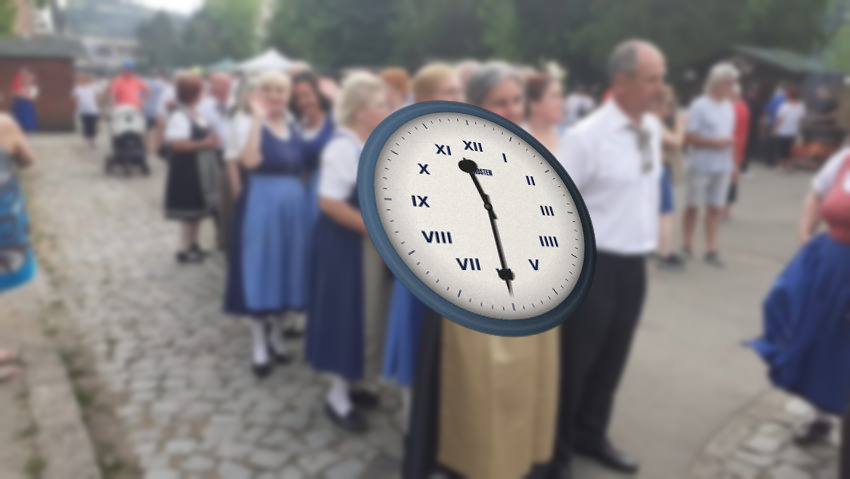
11.30
